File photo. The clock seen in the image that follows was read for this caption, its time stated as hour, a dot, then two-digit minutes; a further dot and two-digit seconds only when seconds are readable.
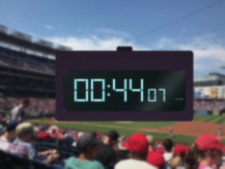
0.44.07
